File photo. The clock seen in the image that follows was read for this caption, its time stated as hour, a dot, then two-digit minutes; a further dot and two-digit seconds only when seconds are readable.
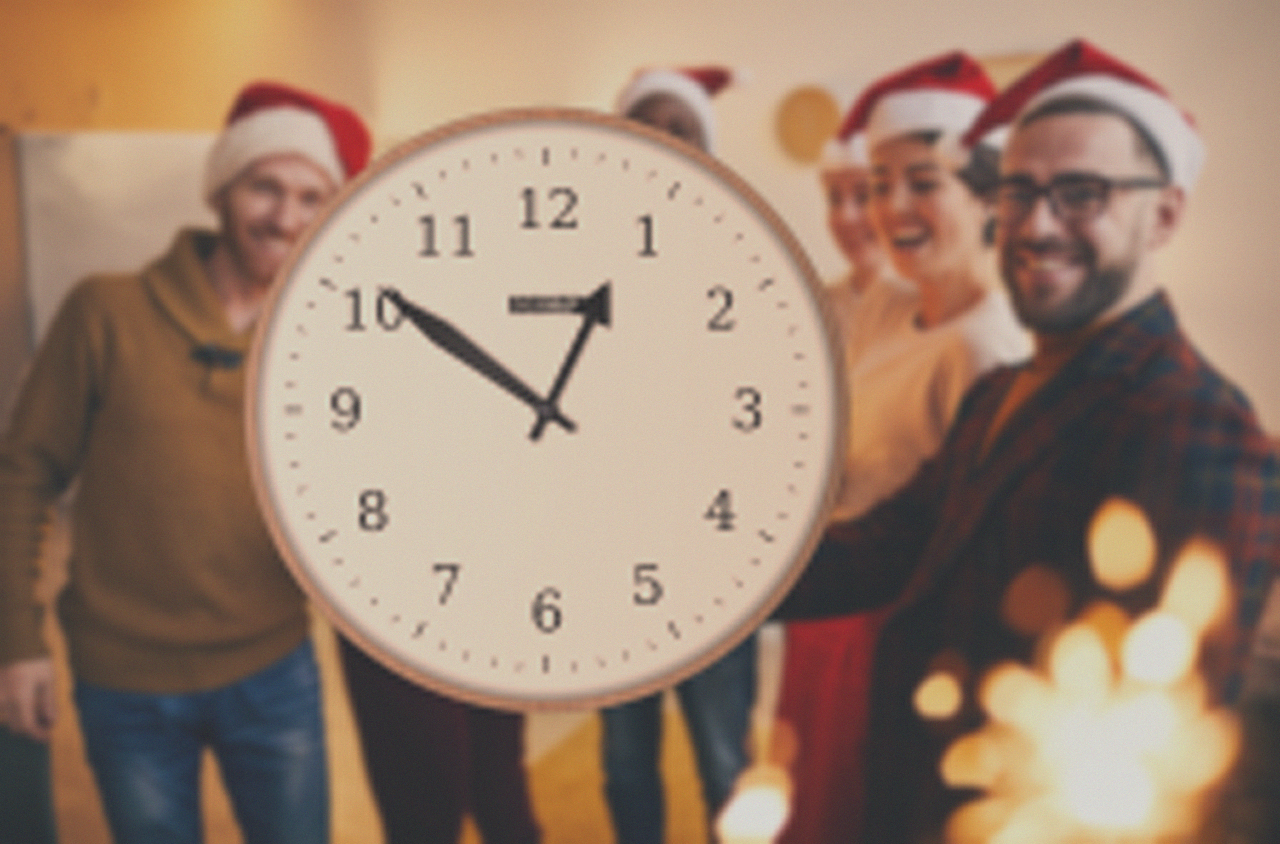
12.51
